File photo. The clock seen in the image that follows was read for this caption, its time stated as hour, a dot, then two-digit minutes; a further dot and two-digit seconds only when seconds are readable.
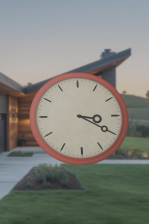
3.20
